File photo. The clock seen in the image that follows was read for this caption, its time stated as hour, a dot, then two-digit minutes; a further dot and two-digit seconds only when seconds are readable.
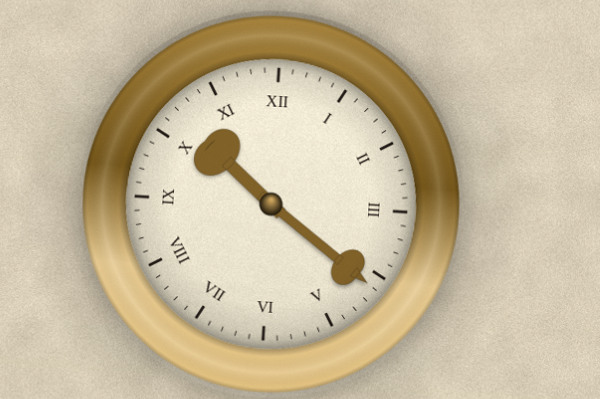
10.21
